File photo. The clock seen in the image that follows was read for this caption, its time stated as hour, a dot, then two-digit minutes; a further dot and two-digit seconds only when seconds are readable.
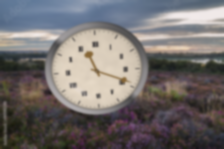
11.19
